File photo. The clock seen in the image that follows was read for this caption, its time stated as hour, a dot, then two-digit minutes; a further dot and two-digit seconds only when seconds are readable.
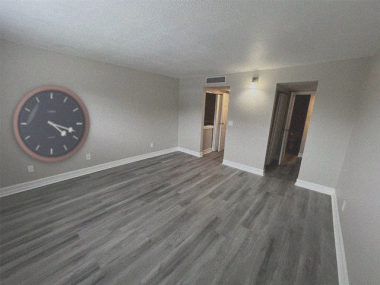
4.18
